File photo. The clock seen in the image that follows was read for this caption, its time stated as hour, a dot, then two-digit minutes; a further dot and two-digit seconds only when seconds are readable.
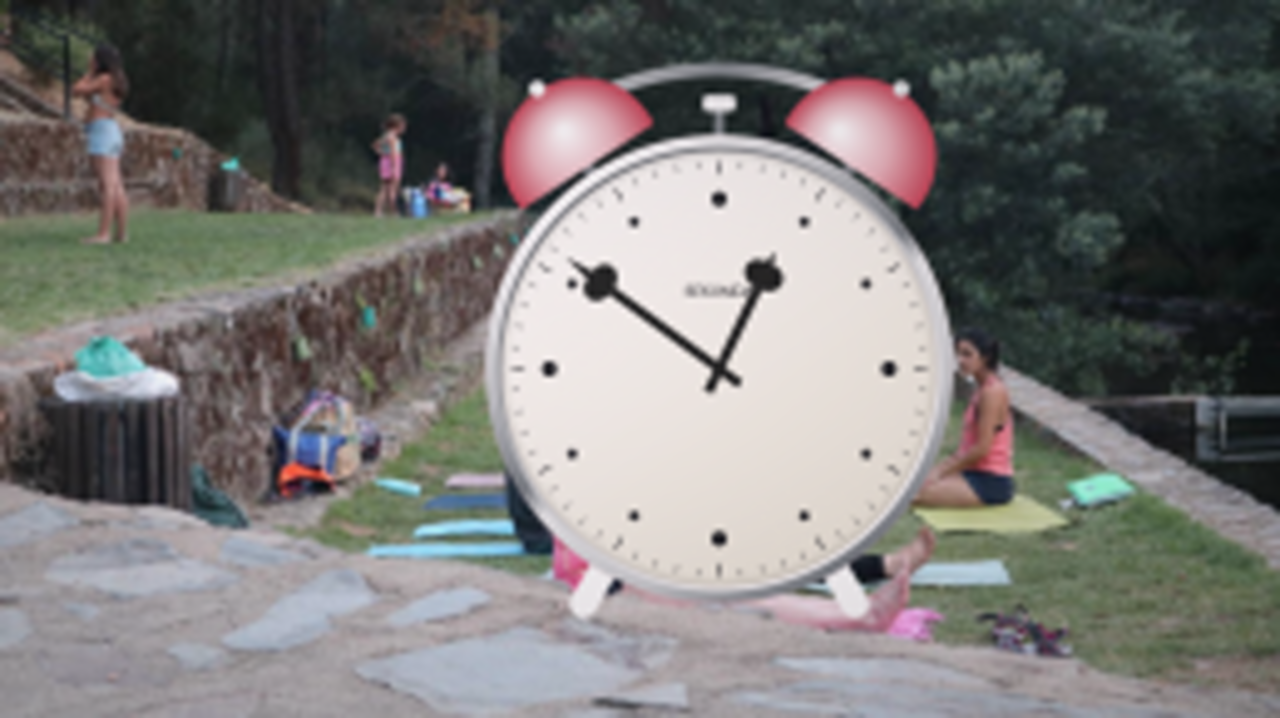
12.51
